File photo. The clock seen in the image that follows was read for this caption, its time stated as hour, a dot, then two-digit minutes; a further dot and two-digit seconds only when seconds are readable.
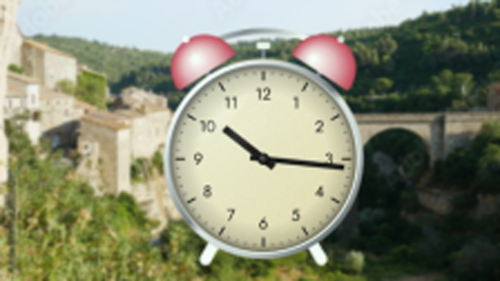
10.16
